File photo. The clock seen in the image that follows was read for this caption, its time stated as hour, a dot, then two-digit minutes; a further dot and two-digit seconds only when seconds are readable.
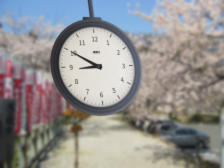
8.50
